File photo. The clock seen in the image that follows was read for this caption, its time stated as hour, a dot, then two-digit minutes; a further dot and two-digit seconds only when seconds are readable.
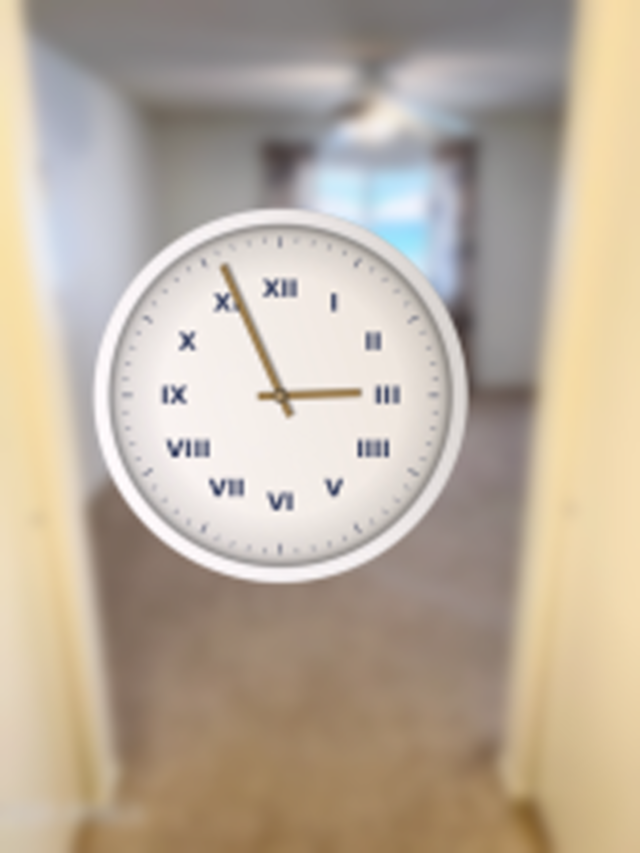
2.56
